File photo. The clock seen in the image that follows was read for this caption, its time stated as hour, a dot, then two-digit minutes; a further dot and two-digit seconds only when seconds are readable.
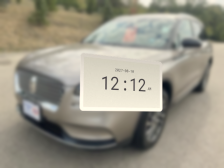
12.12
